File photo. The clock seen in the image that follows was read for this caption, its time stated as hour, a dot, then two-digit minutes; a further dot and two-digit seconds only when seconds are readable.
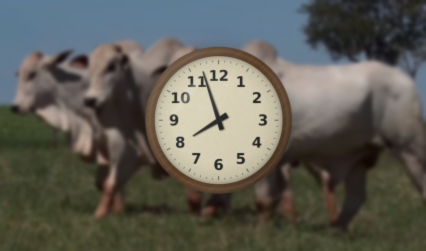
7.57
